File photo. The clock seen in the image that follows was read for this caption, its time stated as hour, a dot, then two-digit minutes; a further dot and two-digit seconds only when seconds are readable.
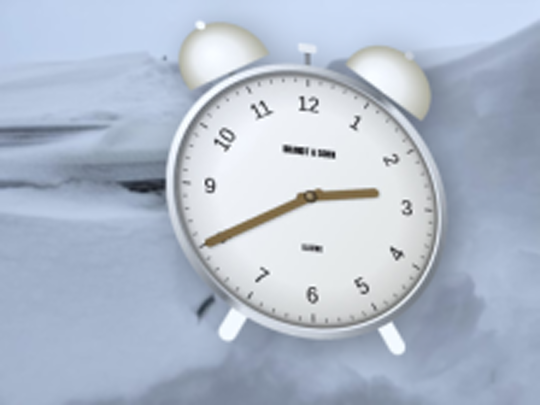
2.40
